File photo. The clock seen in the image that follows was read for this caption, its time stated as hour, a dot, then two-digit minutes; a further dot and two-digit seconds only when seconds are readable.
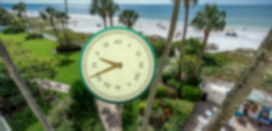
9.41
